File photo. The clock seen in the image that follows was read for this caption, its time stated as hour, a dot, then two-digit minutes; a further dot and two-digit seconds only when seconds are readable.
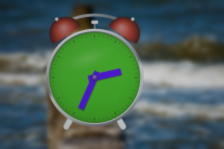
2.34
